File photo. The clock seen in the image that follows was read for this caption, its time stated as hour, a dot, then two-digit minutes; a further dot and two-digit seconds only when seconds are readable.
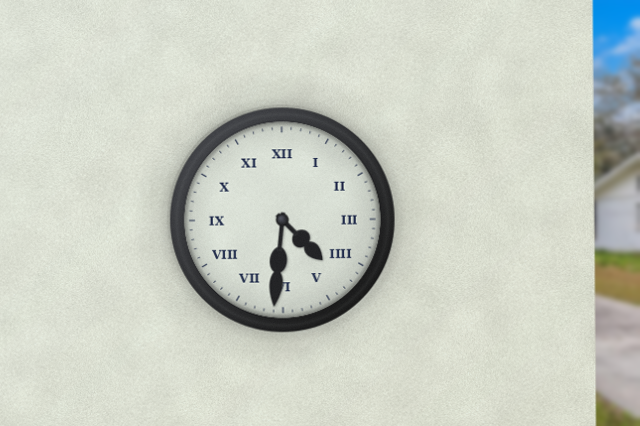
4.31
